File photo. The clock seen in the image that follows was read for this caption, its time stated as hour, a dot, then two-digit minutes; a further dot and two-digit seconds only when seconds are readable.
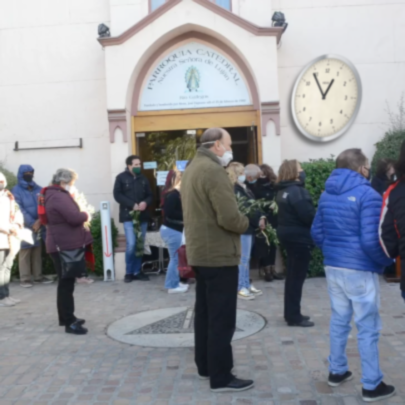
12.54
